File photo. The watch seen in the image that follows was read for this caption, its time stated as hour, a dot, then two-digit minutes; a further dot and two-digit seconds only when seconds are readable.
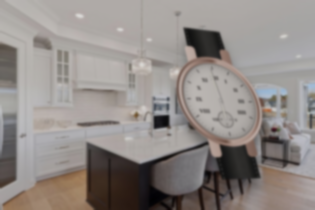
5.59
